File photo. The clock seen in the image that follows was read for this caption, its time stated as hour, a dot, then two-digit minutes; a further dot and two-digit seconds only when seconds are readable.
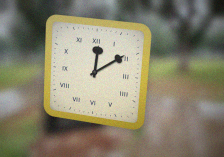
12.09
